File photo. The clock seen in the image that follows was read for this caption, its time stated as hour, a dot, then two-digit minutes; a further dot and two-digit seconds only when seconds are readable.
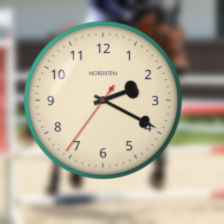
2.19.36
